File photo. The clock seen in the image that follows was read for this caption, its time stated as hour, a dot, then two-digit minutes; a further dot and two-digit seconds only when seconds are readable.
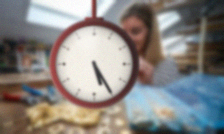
5.25
